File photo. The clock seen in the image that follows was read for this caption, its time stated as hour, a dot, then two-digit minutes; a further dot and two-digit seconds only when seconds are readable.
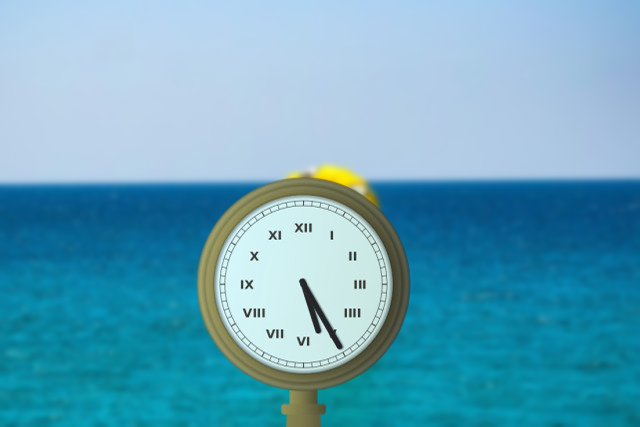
5.25
